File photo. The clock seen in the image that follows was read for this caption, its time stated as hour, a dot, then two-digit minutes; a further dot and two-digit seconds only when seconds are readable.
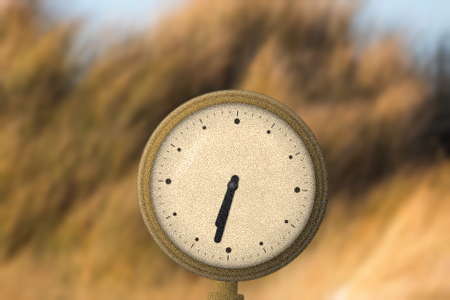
6.32
